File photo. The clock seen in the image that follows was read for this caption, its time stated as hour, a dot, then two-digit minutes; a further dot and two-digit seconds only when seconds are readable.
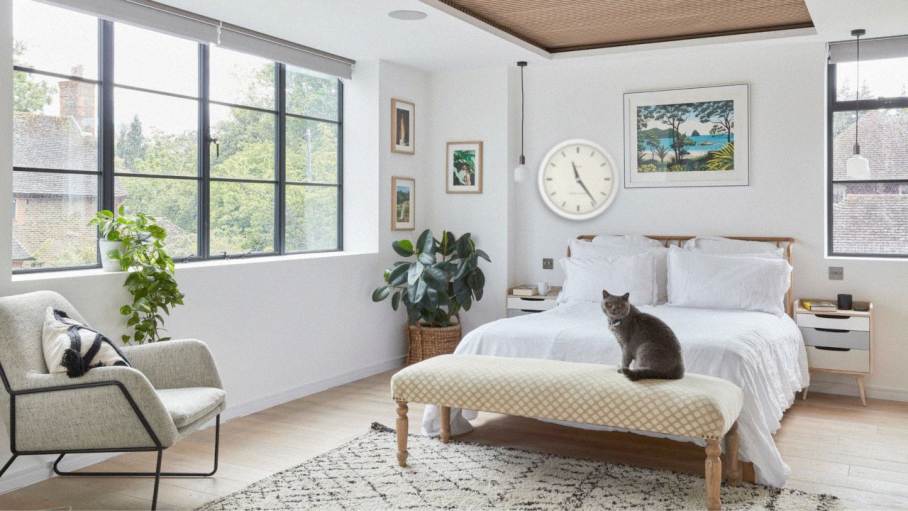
11.24
